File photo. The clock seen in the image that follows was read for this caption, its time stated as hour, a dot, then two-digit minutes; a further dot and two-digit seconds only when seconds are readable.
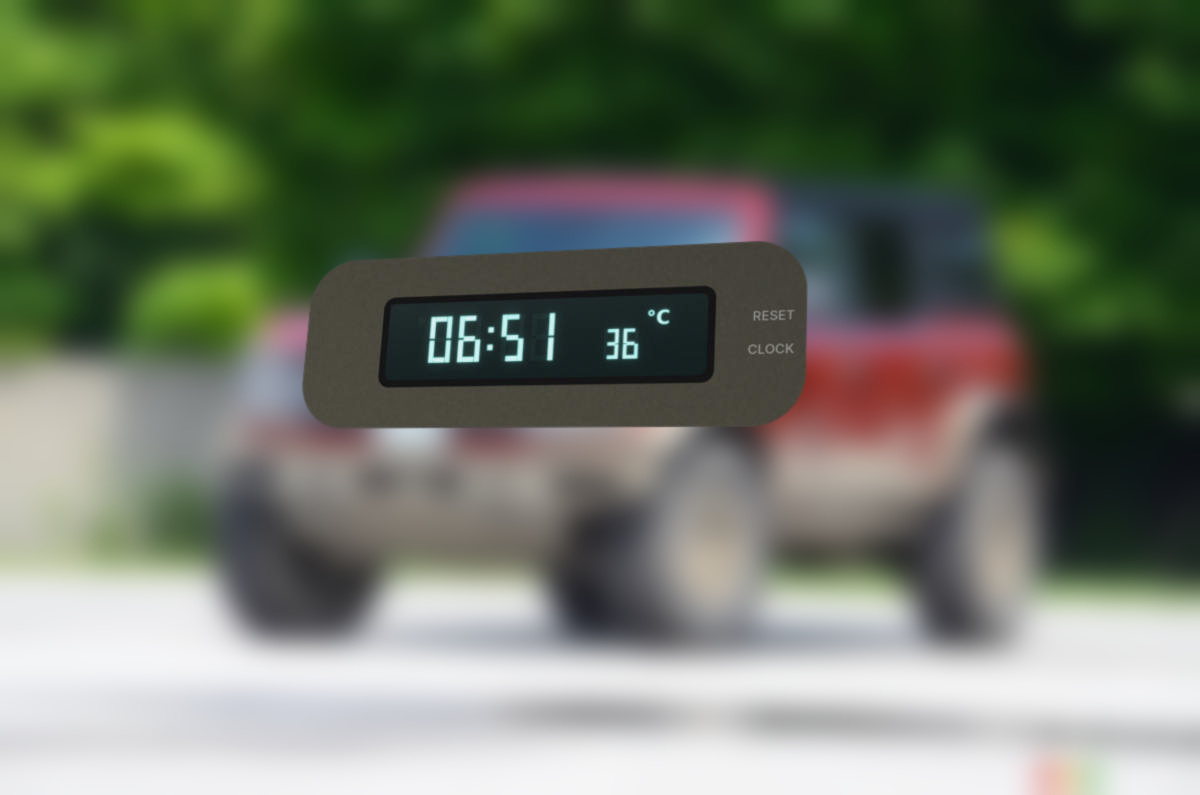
6.51
